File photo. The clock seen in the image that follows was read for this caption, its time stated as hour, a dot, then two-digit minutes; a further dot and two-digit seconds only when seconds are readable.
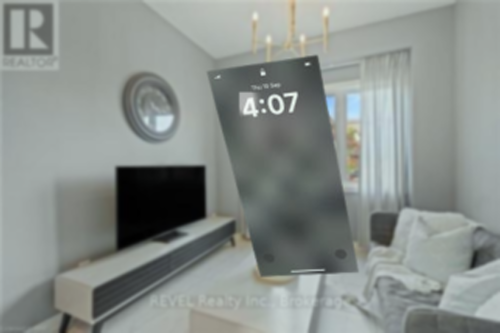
4.07
